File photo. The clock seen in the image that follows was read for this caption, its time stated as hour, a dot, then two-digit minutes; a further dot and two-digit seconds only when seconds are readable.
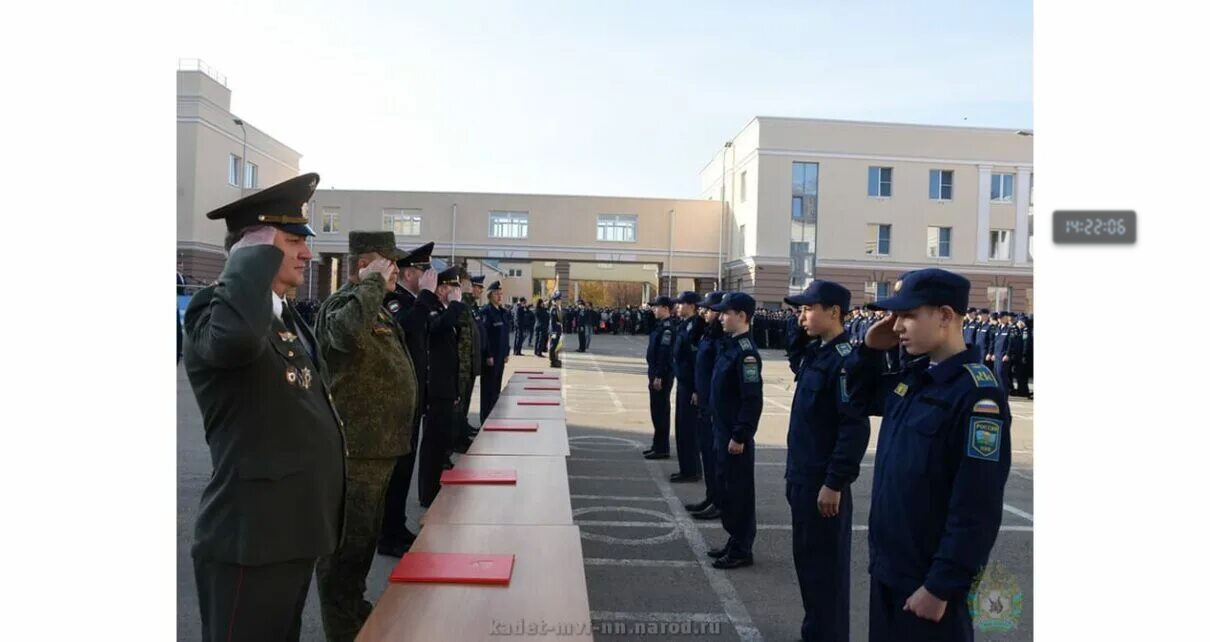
14.22.06
